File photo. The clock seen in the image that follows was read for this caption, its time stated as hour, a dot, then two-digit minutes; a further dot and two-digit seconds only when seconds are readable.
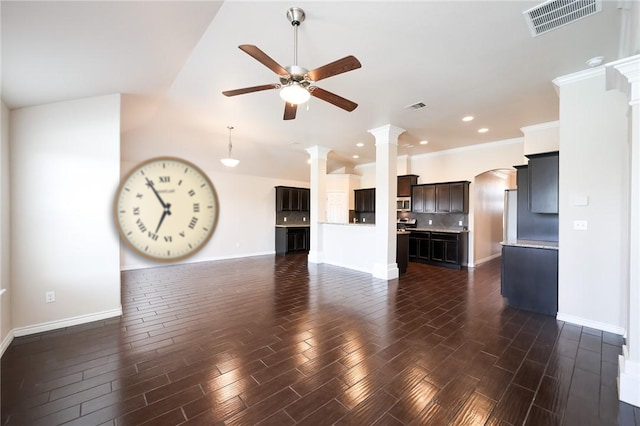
6.55
